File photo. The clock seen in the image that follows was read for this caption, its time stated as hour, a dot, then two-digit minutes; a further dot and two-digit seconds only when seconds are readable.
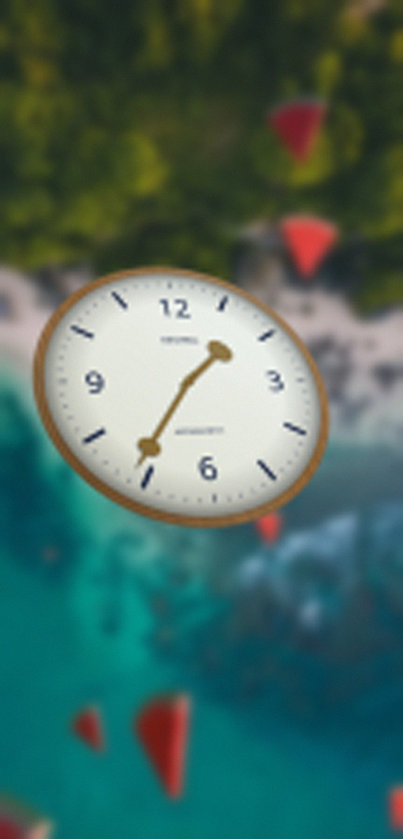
1.36
